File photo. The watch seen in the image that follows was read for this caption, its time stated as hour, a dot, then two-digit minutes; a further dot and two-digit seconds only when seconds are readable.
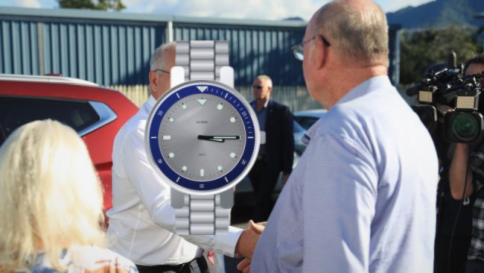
3.15
